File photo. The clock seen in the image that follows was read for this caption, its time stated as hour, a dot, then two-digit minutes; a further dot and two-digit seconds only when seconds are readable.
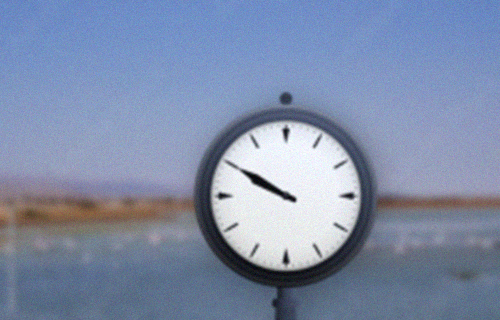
9.50
